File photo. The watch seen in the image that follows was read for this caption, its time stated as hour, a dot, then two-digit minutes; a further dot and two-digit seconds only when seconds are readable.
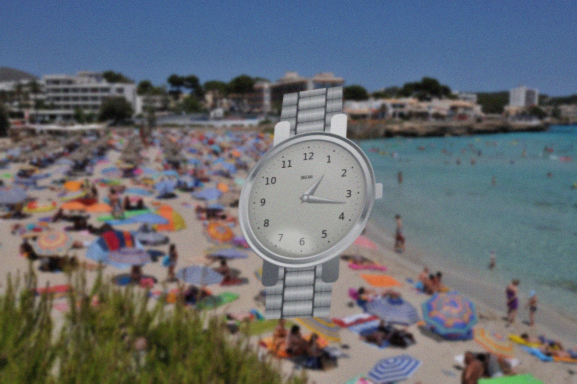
1.17
